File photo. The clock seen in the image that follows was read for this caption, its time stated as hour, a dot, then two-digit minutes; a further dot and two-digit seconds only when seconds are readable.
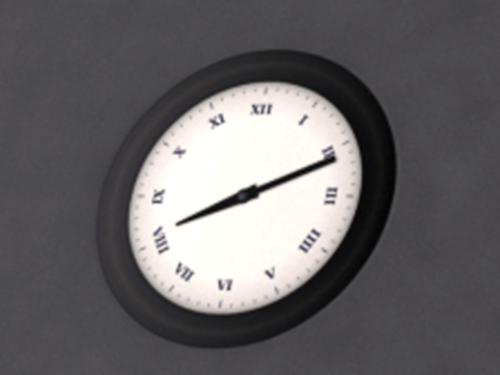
8.11
